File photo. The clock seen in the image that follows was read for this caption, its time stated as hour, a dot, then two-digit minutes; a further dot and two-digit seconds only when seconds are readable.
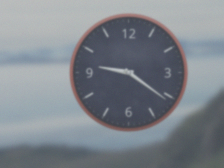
9.21
